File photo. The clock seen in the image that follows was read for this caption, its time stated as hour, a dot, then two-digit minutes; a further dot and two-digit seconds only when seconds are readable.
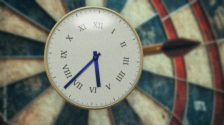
5.37
